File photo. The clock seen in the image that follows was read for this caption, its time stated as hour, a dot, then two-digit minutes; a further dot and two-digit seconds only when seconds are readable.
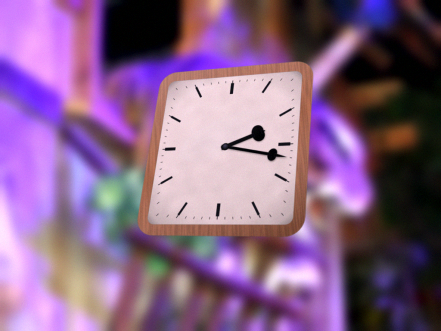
2.17
